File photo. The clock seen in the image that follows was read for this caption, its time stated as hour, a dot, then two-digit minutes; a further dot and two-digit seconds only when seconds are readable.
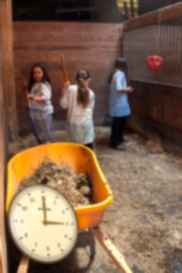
3.00
